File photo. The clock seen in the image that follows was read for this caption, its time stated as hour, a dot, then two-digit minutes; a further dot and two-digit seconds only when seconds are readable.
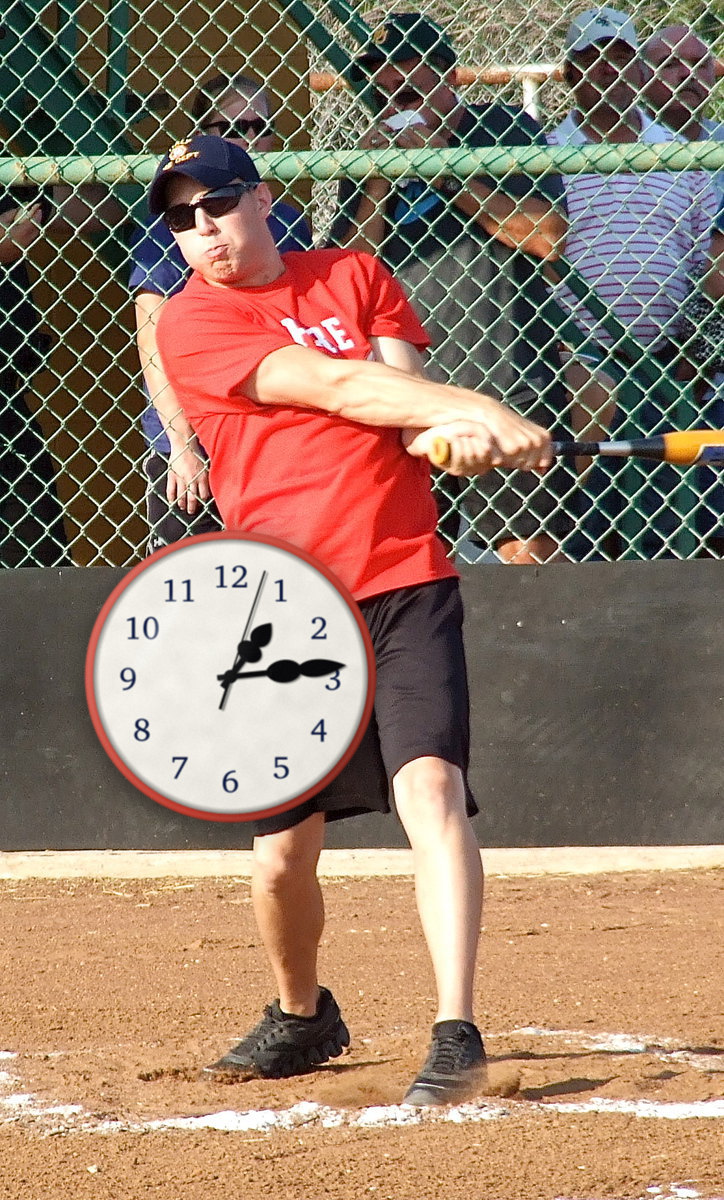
1.14.03
